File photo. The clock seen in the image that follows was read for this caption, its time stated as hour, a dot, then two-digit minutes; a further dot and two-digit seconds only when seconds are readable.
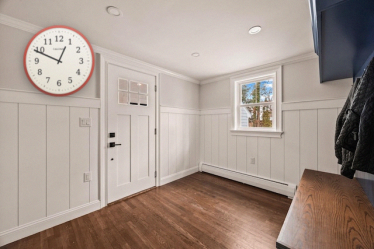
12.49
